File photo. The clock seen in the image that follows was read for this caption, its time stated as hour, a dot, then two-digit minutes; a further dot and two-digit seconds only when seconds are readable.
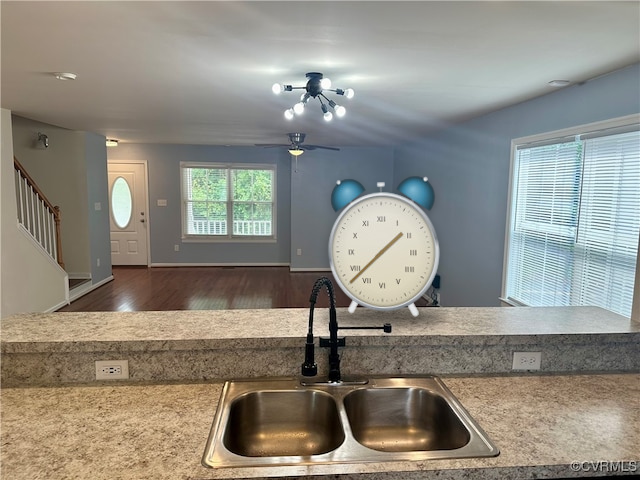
1.38
